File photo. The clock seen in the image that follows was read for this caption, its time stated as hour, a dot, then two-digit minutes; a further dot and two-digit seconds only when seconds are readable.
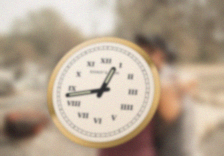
12.43
